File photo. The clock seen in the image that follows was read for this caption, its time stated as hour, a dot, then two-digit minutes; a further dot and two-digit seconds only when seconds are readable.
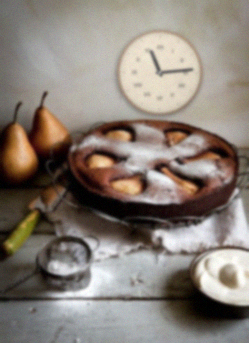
11.14
